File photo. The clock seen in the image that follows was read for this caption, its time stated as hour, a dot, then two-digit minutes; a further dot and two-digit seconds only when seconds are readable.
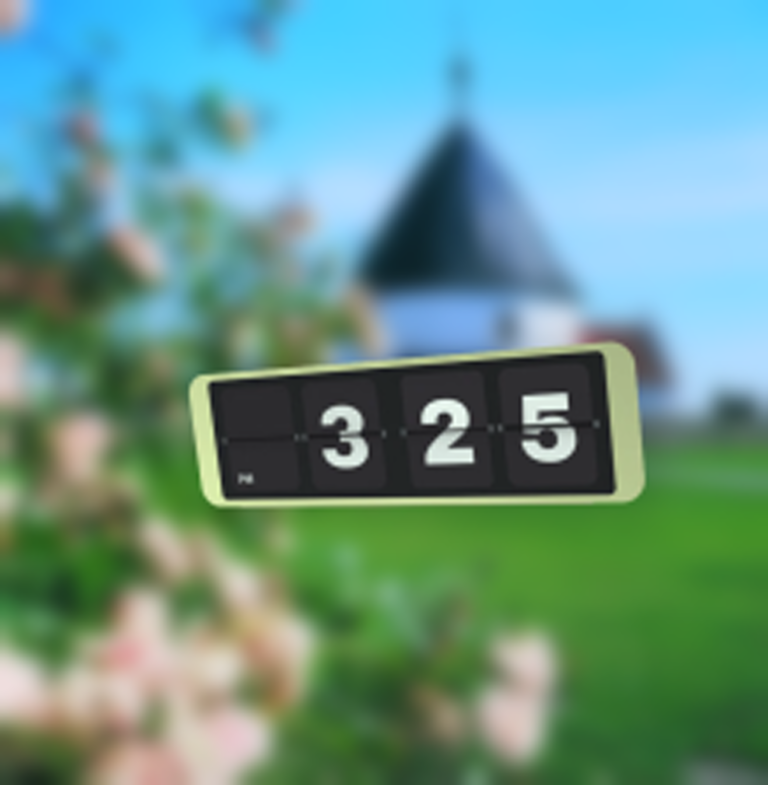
3.25
